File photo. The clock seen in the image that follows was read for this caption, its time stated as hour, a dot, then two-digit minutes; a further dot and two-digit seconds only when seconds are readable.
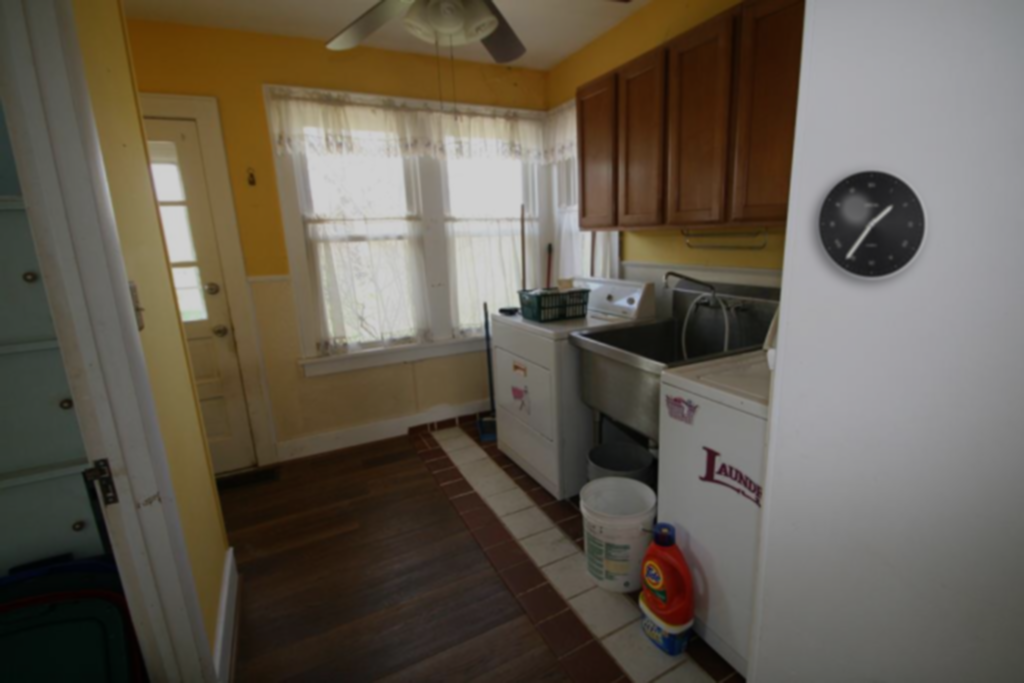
1.36
